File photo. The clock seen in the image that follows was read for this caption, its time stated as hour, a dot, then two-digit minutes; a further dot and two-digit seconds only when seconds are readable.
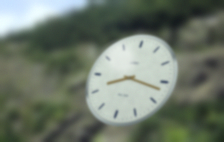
8.17
